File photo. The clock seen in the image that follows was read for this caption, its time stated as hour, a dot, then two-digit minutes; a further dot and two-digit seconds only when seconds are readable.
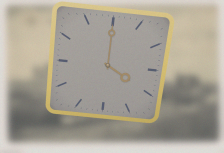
4.00
